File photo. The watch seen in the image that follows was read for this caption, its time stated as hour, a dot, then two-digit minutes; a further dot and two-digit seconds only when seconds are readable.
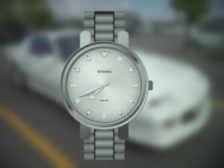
7.41
